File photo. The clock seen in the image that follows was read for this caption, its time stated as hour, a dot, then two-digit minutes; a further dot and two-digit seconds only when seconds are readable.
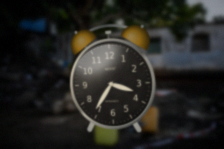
3.36
